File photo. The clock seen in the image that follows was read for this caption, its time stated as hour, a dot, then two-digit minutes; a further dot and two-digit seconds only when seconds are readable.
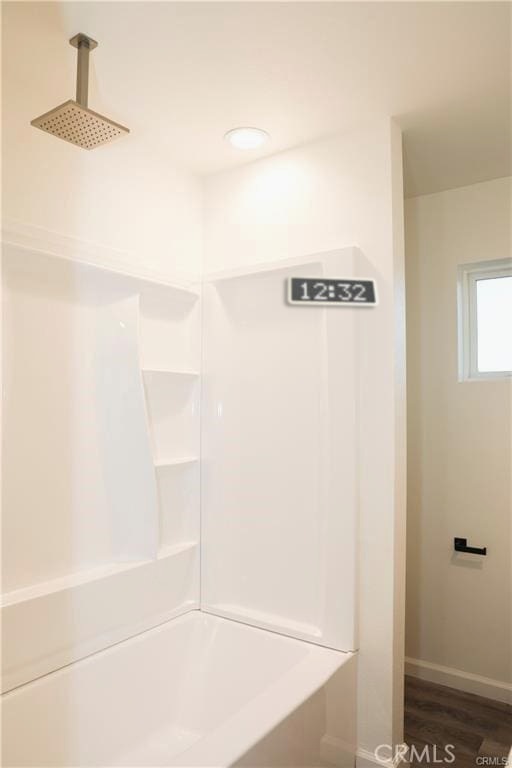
12.32
